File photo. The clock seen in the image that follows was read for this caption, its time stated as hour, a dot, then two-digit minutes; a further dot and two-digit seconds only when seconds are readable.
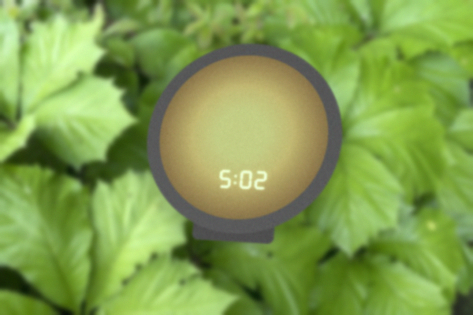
5.02
